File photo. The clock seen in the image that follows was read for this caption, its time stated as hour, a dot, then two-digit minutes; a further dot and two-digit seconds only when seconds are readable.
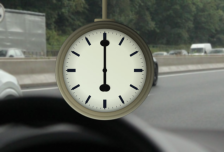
6.00
